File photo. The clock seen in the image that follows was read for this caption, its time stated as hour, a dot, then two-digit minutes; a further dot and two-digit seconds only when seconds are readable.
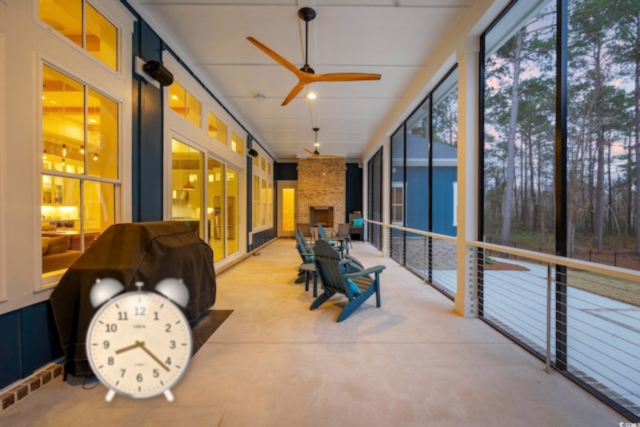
8.22
